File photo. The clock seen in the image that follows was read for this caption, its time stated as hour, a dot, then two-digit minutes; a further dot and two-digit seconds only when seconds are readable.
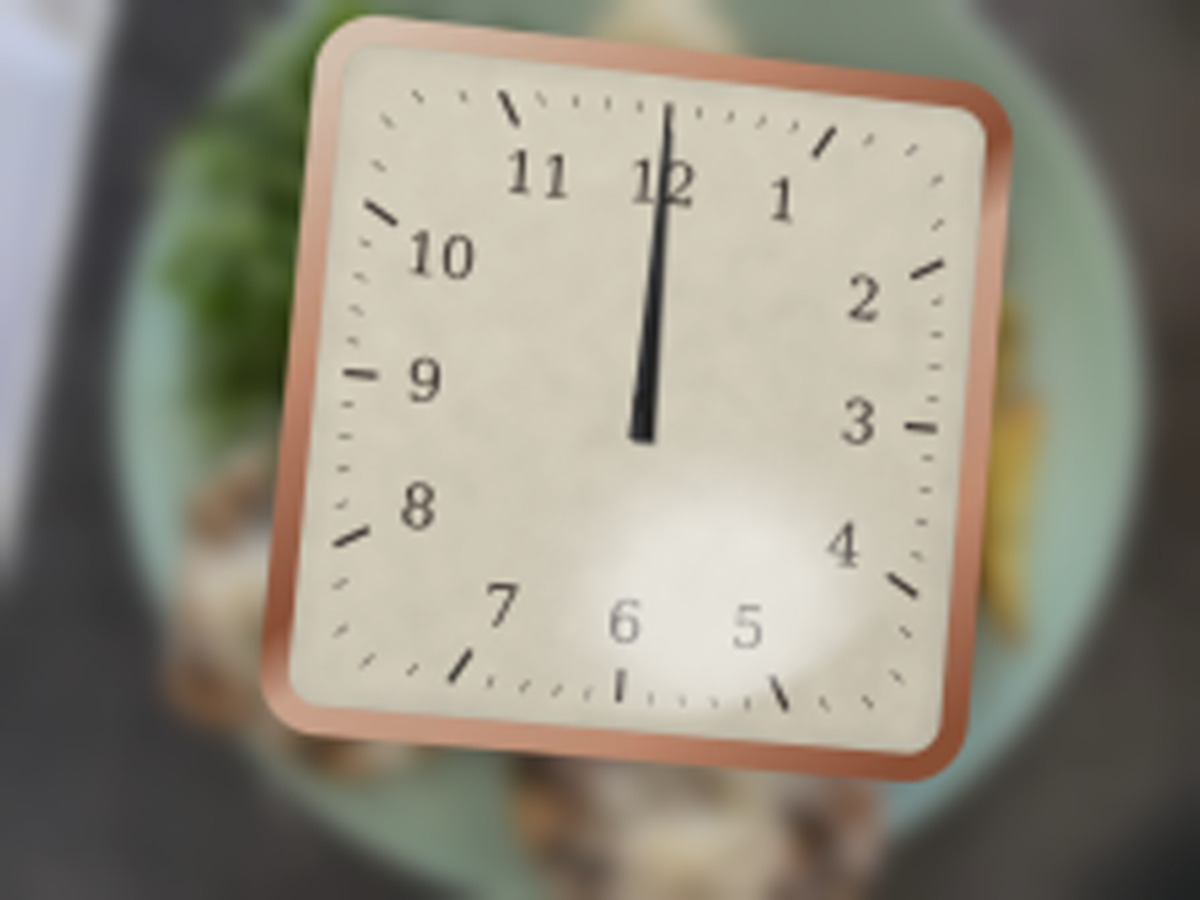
12.00
